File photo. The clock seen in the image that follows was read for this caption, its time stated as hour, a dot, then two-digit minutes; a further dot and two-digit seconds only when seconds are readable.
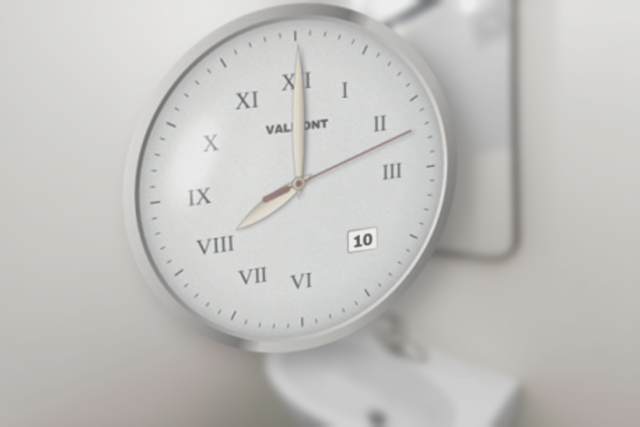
8.00.12
